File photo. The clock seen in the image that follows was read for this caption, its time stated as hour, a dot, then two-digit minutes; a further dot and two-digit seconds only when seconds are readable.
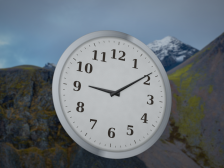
9.09
